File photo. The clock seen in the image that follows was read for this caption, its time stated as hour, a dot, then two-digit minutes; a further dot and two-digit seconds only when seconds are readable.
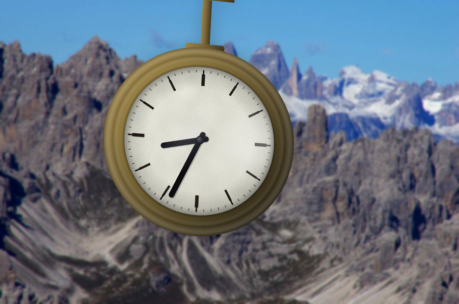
8.34
